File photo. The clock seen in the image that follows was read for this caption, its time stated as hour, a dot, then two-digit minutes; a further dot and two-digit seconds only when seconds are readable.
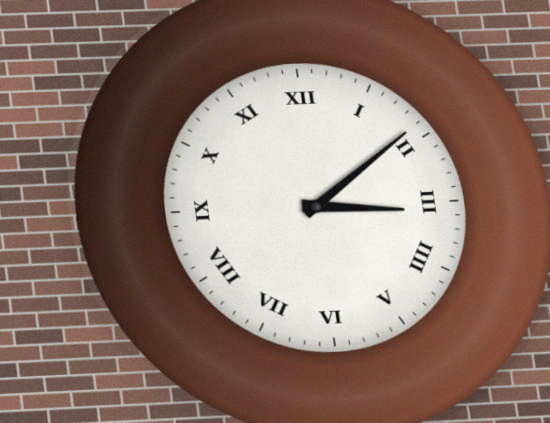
3.09
